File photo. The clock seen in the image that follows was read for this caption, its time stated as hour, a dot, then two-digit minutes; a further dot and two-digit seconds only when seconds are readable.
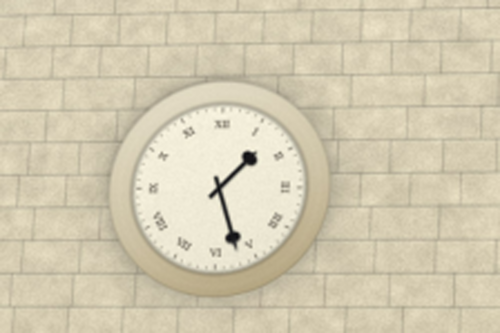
1.27
